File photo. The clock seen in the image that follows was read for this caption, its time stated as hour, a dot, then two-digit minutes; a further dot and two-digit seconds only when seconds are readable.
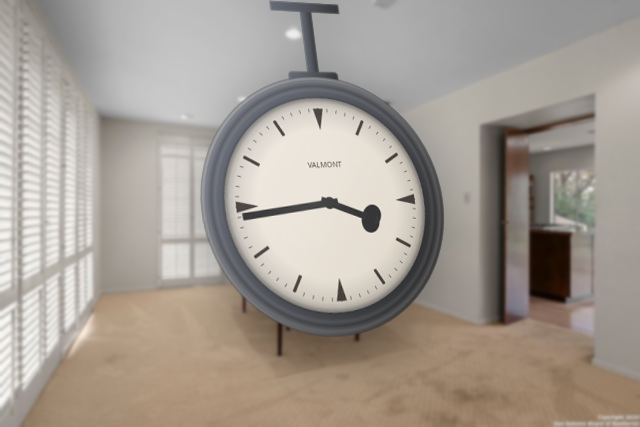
3.44
